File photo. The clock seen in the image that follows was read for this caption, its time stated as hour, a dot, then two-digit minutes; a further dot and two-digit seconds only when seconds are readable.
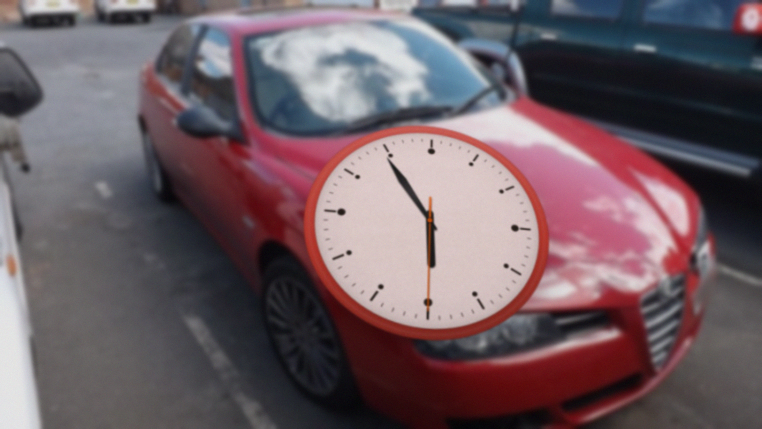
5.54.30
